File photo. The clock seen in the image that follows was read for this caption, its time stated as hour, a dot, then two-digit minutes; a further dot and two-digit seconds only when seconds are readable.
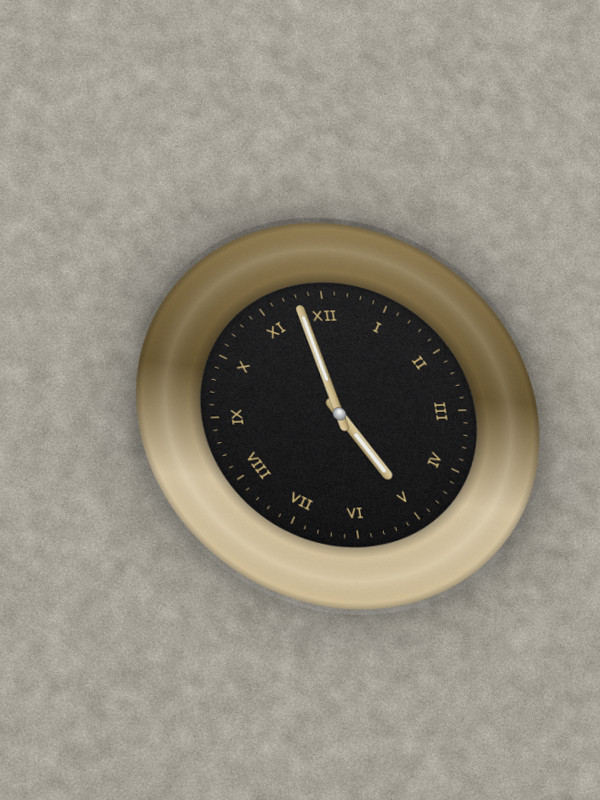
4.58
